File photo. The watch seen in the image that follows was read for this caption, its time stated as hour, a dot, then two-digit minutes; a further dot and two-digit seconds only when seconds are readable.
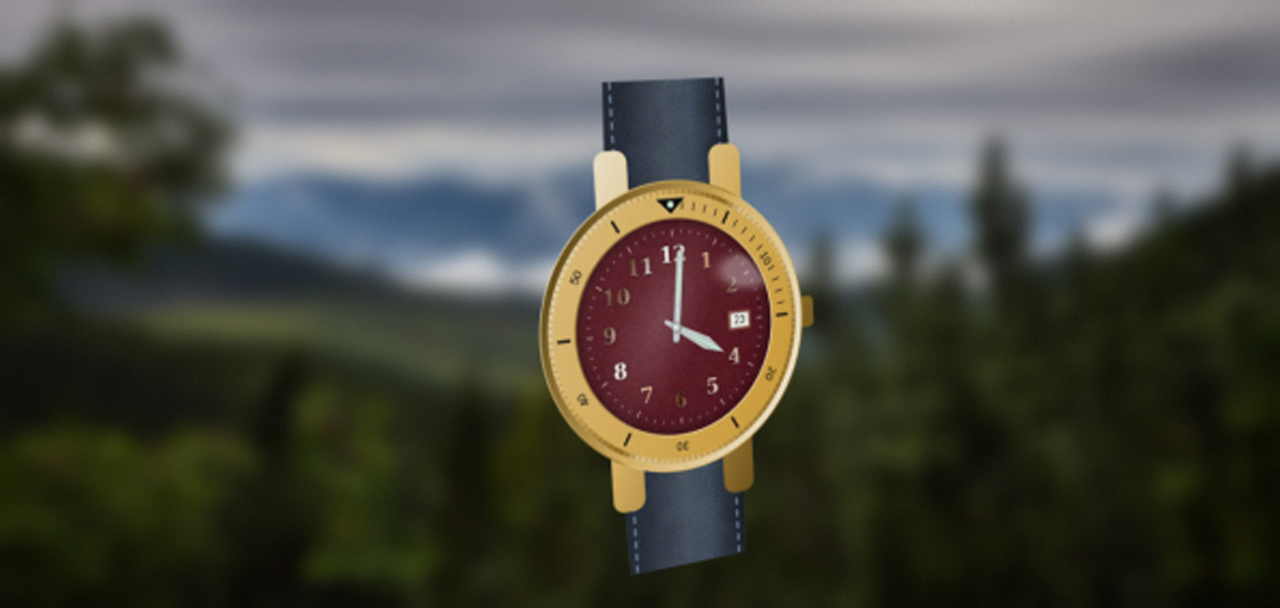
4.01
